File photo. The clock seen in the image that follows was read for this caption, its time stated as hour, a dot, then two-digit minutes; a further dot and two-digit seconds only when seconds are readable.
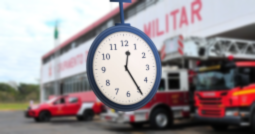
12.25
